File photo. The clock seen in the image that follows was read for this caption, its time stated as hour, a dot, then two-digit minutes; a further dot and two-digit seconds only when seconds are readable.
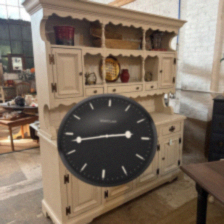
2.43
